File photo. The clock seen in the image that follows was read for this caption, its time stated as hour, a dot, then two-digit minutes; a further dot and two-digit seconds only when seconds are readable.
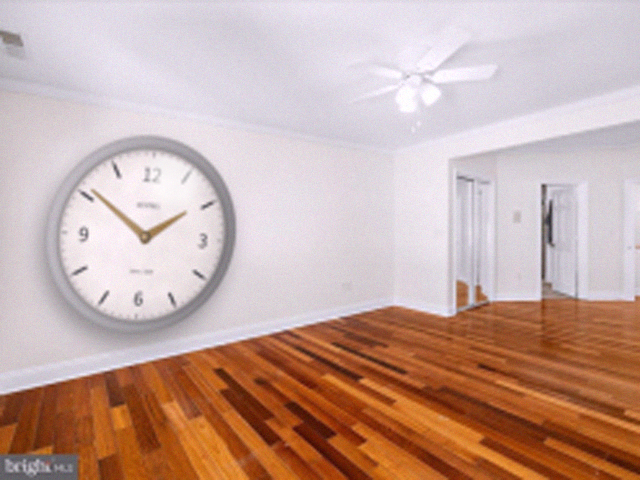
1.51
